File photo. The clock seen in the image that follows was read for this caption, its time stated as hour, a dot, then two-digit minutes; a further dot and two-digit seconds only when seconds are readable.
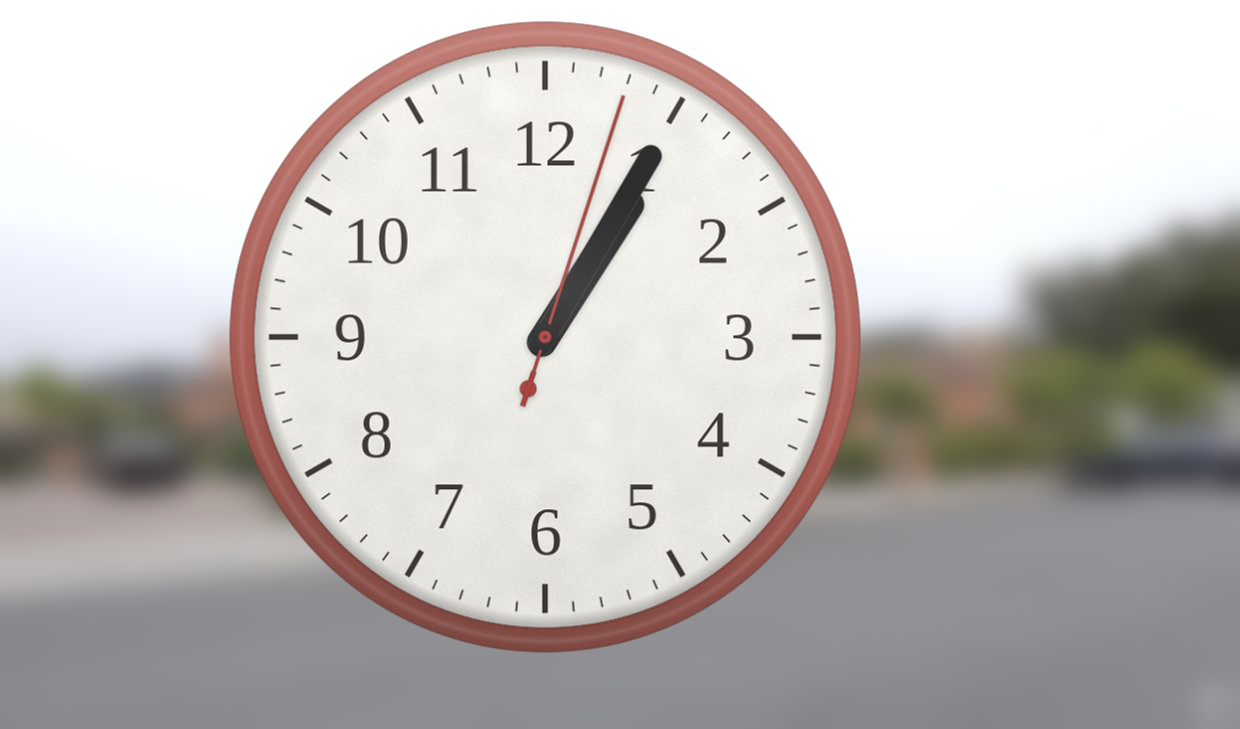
1.05.03
